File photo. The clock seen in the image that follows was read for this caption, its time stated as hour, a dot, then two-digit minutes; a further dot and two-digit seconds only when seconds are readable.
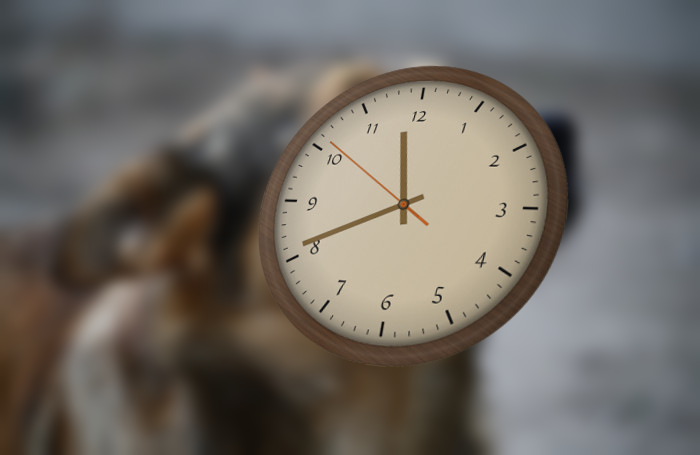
11.40.51
